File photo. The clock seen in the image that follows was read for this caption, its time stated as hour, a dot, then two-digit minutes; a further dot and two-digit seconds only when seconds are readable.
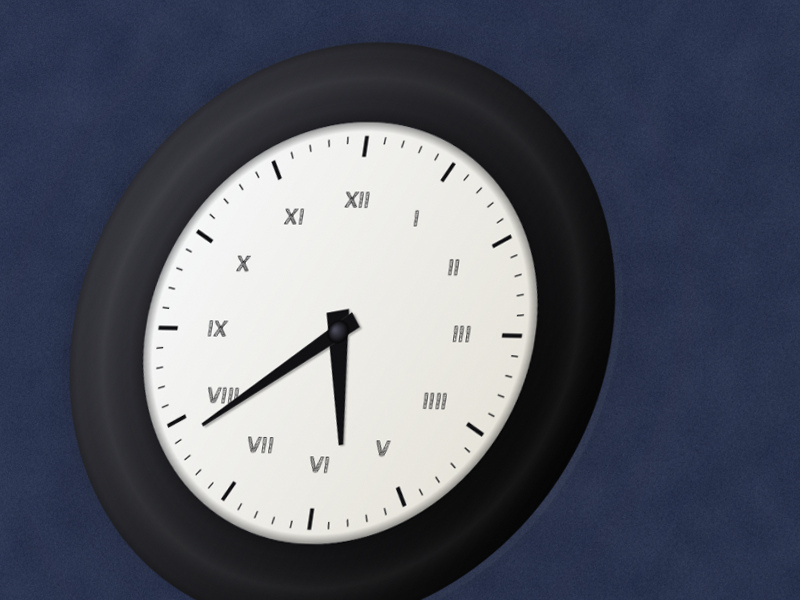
5.39
